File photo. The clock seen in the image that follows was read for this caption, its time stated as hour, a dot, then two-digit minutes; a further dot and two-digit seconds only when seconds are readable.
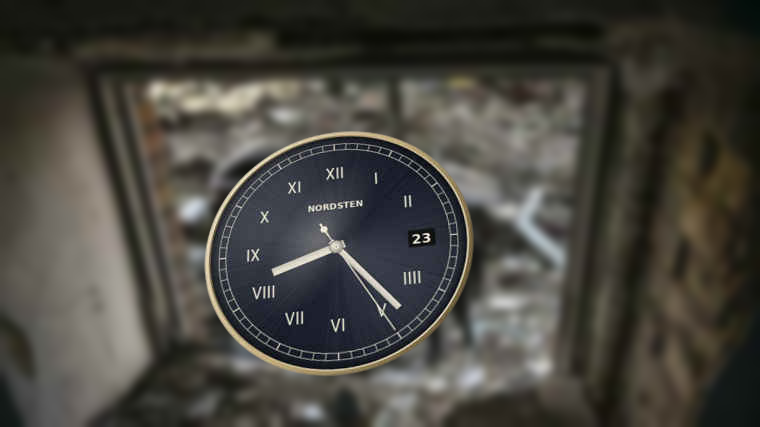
8.23.25
